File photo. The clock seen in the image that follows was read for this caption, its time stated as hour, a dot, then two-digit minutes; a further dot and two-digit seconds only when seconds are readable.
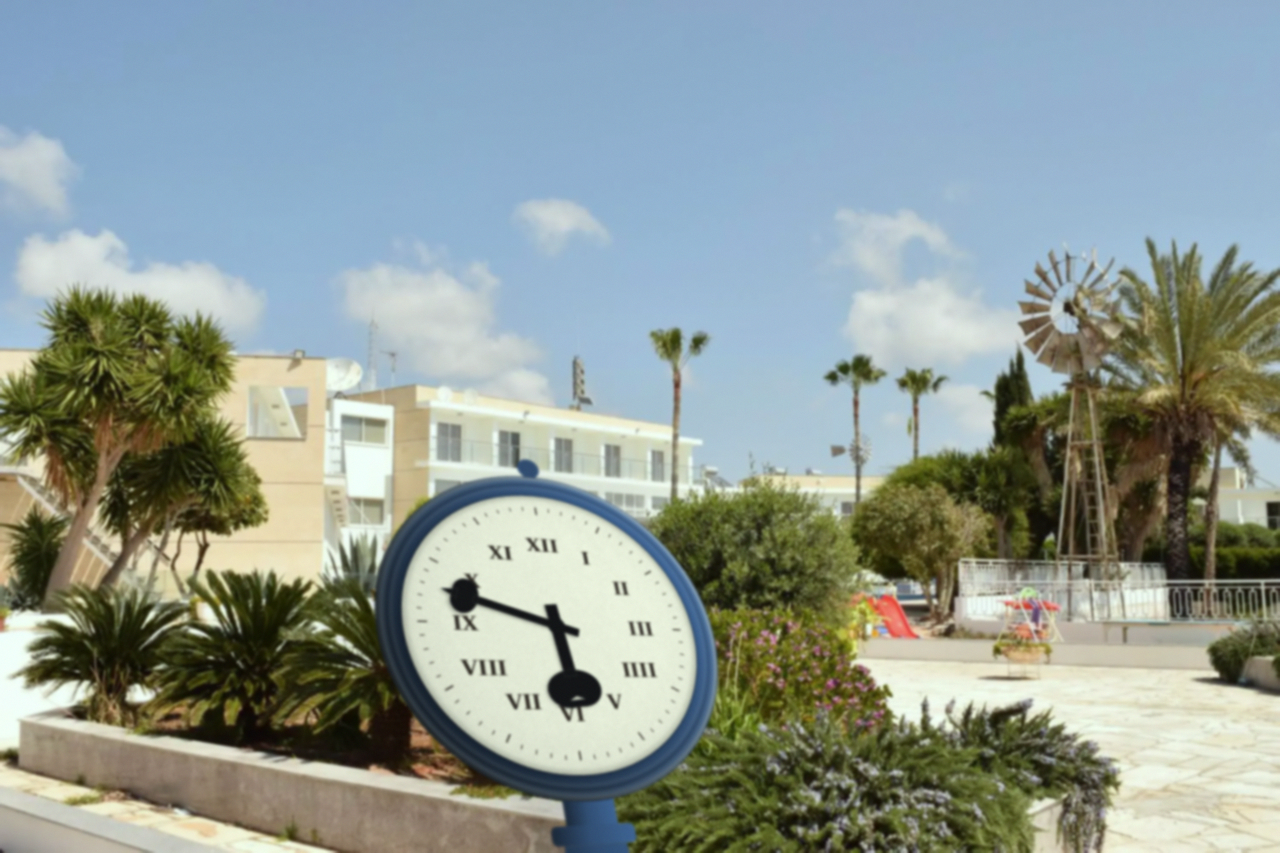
5.48
